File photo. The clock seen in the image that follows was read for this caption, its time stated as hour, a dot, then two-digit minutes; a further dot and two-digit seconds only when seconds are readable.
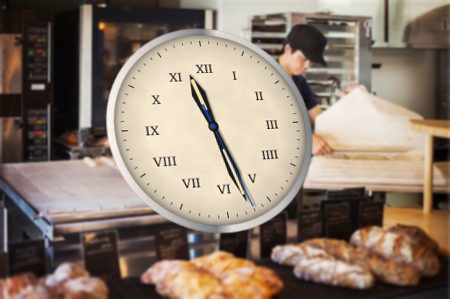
11.27.27
